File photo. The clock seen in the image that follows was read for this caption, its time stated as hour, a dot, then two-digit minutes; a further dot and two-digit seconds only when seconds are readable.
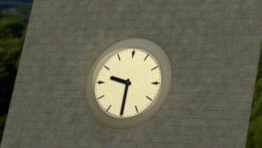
9.30
